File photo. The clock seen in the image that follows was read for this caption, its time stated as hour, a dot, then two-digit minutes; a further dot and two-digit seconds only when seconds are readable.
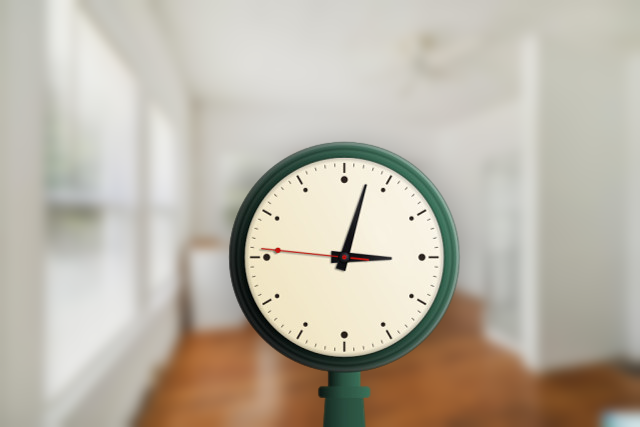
3.02.46
